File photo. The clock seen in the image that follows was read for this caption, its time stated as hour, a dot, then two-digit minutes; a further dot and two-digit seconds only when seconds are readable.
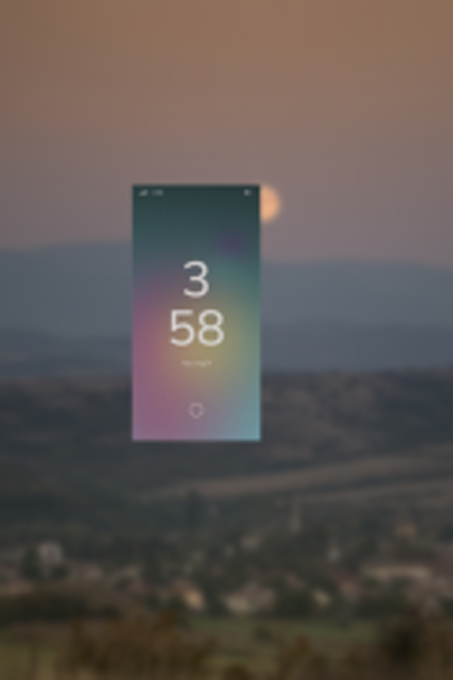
3.58
